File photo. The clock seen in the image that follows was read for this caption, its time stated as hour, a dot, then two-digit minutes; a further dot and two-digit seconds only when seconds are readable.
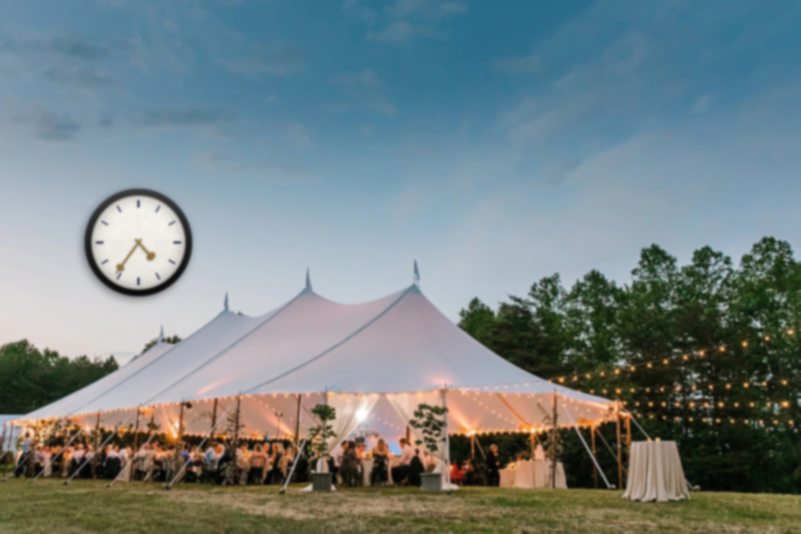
4.36
